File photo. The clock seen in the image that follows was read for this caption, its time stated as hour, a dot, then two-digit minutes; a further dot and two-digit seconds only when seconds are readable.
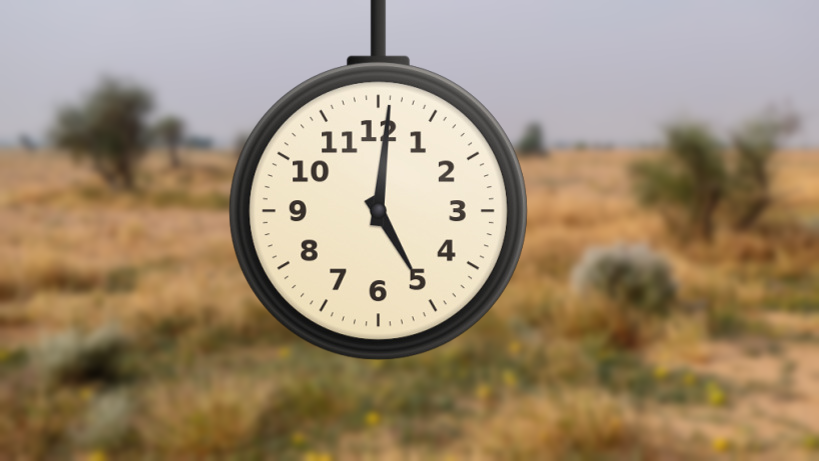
5.01
